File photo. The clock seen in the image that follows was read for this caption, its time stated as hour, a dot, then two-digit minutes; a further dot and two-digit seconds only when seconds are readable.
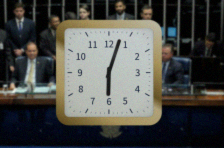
6.03
